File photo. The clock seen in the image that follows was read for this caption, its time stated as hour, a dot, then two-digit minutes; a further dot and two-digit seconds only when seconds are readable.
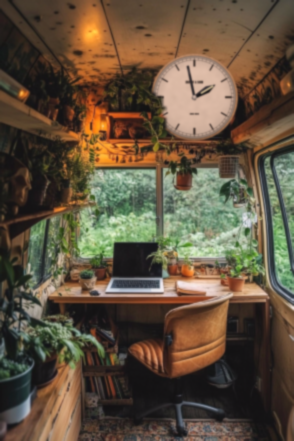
1.58
